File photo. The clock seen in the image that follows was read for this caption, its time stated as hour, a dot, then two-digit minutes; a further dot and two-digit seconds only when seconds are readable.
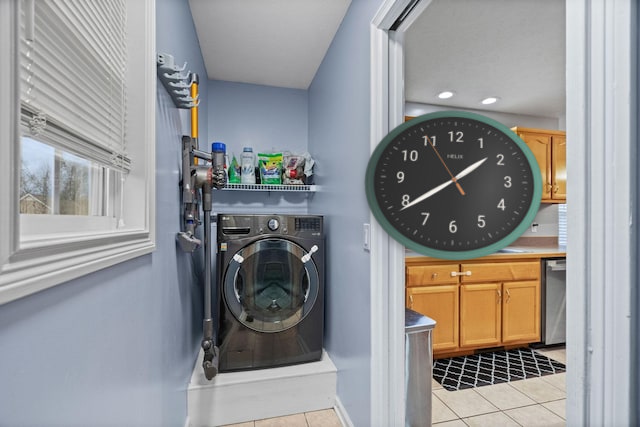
1.38.55
